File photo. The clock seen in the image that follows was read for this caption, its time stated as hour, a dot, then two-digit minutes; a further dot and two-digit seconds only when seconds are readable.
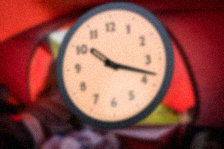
10.18
